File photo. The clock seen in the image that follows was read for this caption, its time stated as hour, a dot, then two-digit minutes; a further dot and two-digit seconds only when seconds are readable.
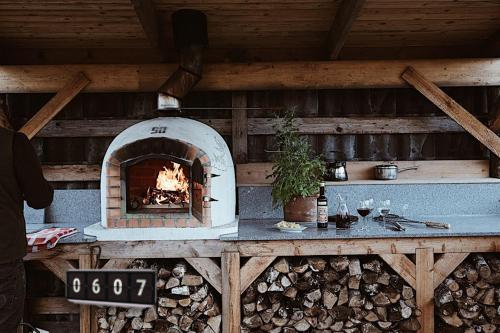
6.07
